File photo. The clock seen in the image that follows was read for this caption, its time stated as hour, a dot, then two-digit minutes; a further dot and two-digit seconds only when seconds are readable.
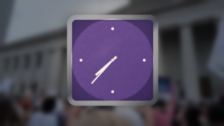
7.37
